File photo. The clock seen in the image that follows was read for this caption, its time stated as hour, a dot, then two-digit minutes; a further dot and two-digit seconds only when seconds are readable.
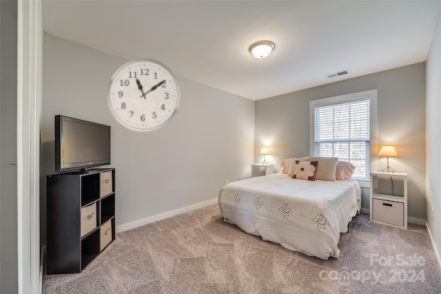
11.09
